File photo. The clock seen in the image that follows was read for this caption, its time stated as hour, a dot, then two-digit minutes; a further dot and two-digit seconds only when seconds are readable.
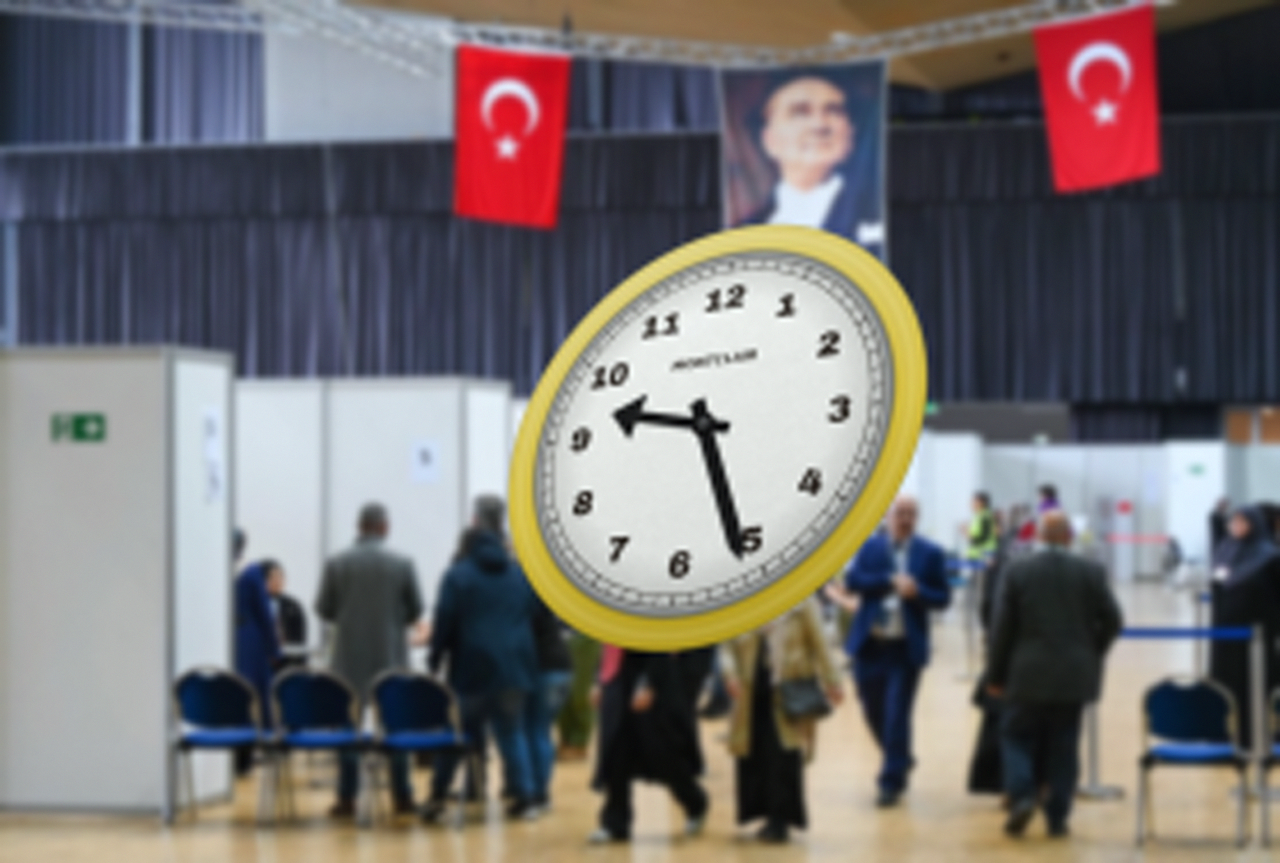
9.26
